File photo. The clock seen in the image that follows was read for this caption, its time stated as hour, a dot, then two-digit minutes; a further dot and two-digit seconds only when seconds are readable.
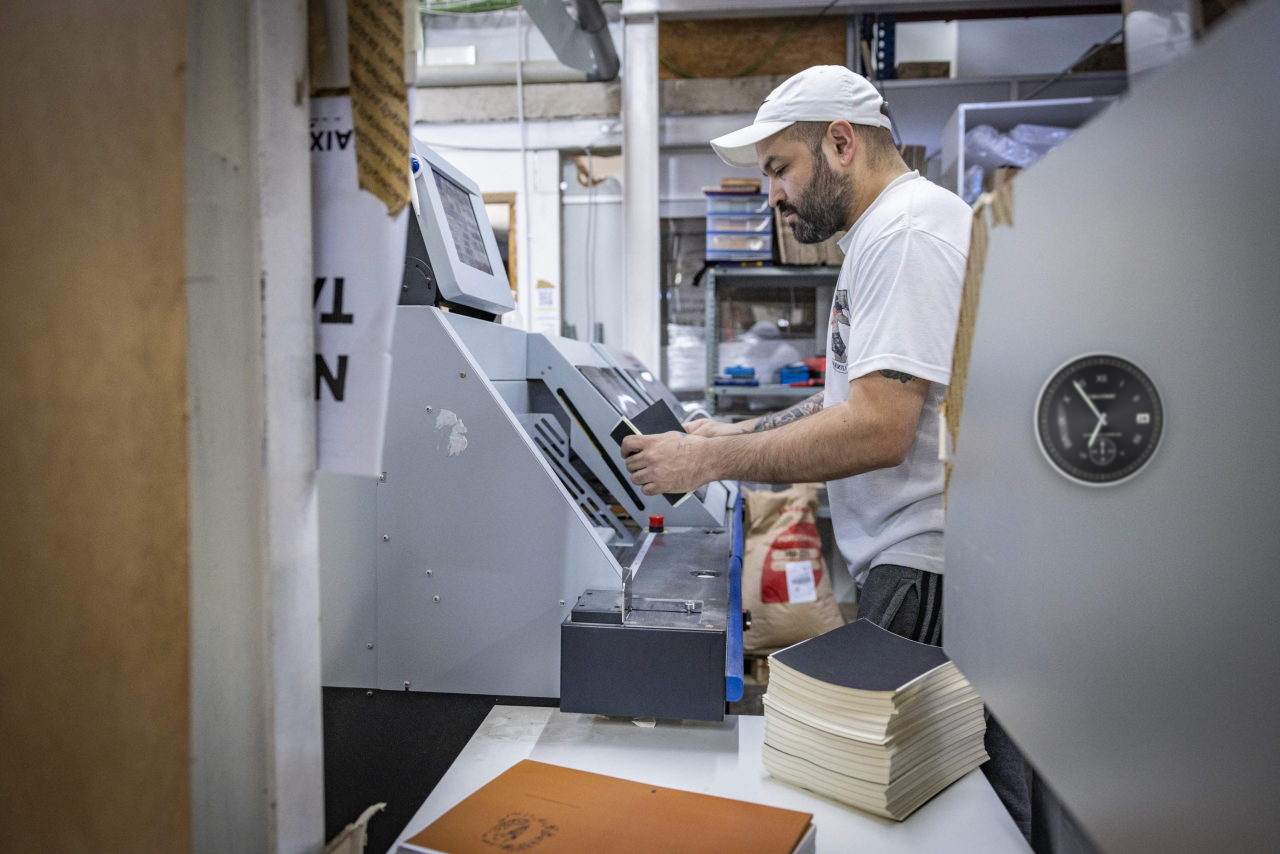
6.54
